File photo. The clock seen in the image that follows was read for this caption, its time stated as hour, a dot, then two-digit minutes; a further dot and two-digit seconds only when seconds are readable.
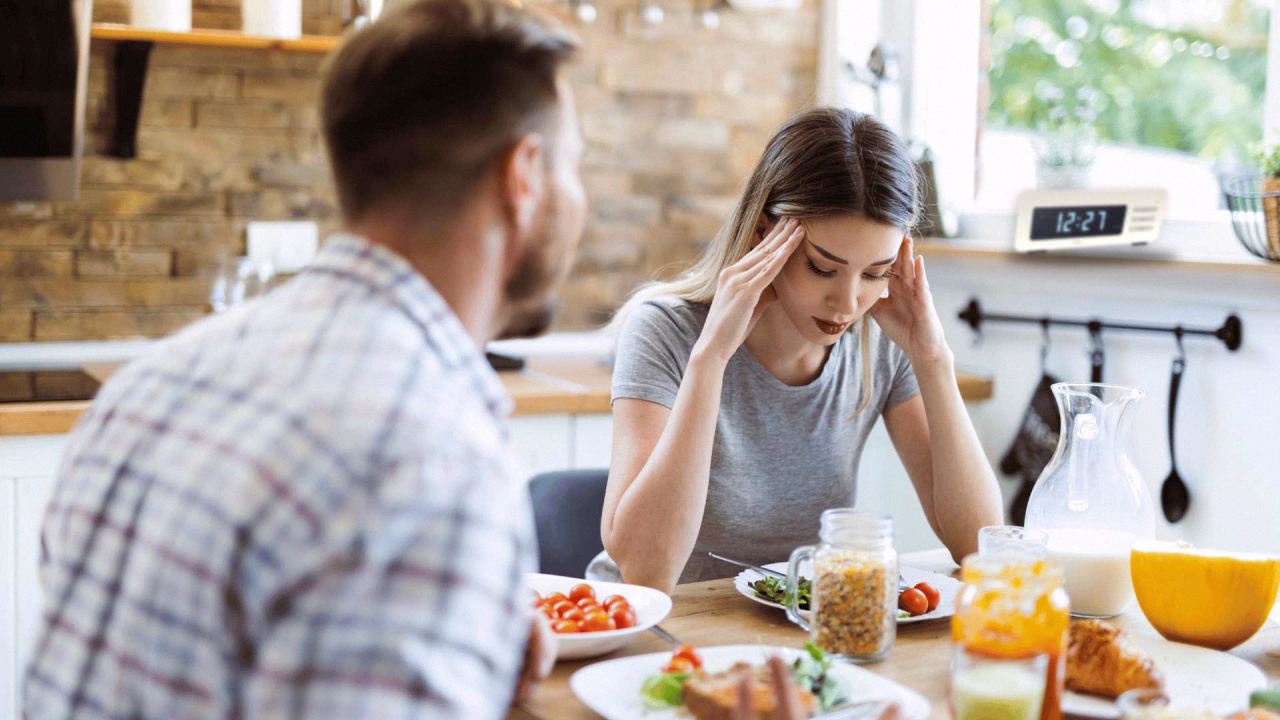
12.27
